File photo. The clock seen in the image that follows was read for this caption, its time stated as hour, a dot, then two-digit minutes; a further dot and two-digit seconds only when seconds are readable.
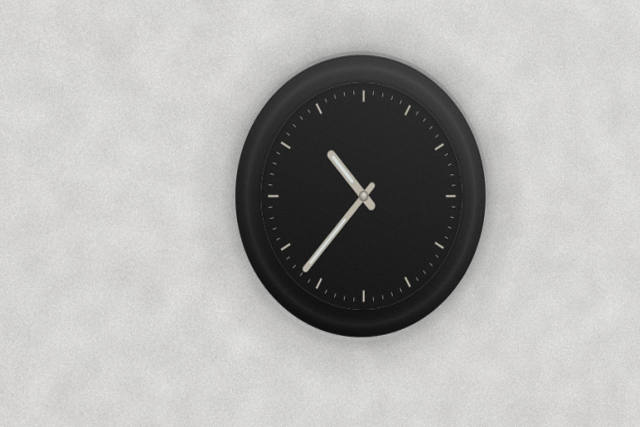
10.37
